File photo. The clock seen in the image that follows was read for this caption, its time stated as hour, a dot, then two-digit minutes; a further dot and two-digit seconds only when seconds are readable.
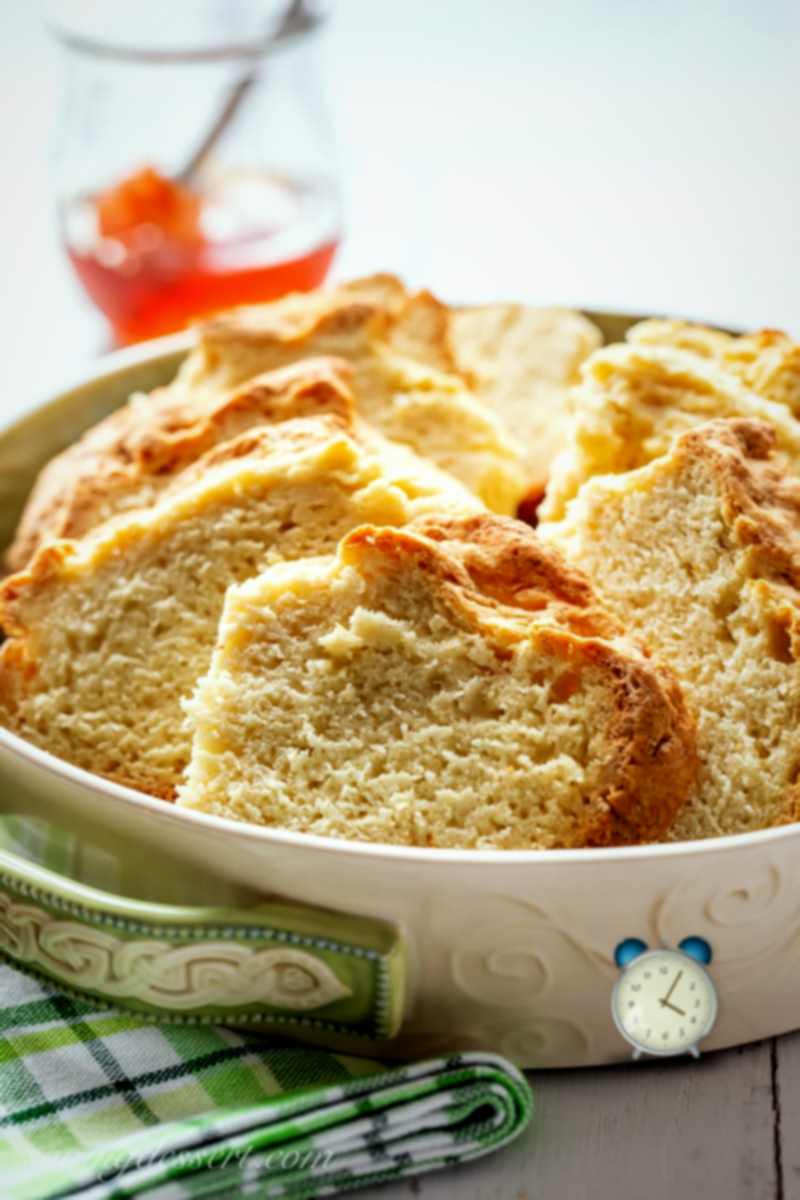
4.05
